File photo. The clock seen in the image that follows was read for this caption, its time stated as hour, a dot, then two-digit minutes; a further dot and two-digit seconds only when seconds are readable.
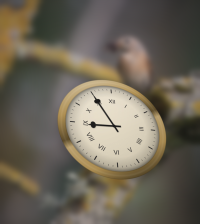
8.55
